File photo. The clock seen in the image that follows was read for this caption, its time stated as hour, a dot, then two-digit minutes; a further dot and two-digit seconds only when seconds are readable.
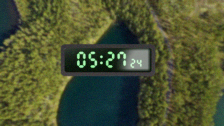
5.27.24
